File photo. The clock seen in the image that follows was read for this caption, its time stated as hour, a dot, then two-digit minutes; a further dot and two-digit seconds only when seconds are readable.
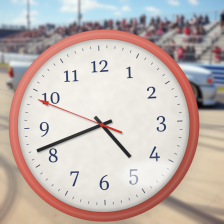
4.41.49
